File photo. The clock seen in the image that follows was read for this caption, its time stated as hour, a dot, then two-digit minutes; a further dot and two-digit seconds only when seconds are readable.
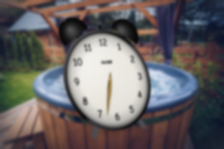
6.33
